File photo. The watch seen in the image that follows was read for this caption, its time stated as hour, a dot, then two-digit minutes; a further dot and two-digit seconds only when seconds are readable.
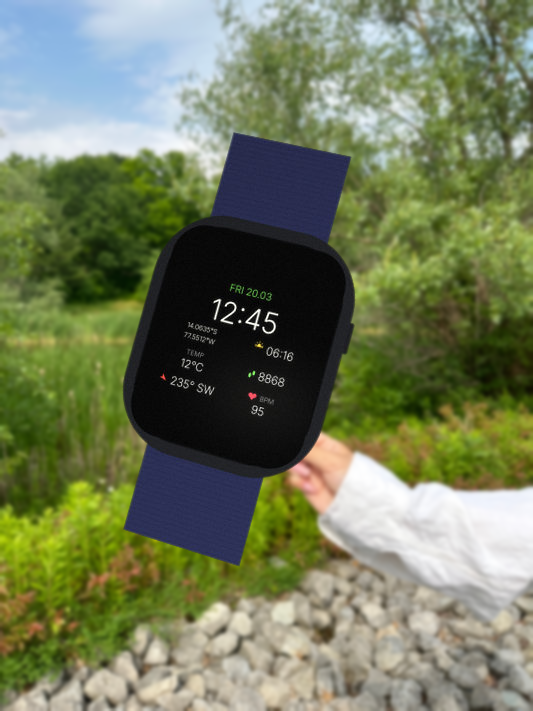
12.45
